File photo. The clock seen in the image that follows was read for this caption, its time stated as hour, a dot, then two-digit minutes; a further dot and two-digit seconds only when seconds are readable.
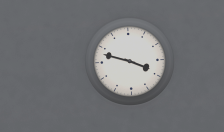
3.48
